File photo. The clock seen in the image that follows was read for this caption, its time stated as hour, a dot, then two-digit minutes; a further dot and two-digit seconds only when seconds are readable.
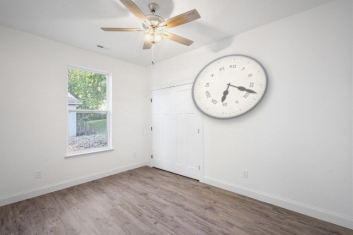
6.18
